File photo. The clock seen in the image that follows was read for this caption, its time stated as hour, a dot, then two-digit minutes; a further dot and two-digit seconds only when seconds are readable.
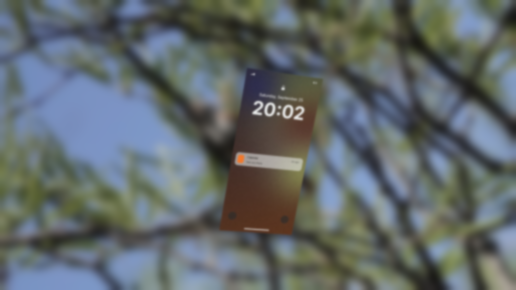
20.02
